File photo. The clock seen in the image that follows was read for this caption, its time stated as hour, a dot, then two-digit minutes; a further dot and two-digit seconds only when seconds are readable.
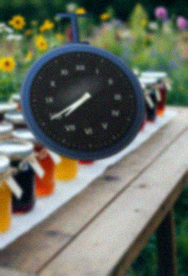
7.40
